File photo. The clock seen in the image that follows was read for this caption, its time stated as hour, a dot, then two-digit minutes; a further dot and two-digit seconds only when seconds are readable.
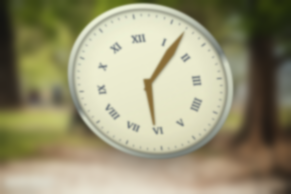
6.07
